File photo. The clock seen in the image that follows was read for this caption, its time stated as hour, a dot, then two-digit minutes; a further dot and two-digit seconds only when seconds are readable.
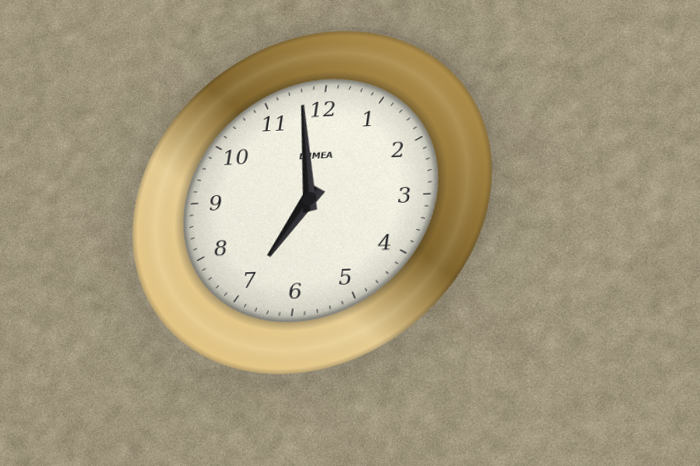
6.58
